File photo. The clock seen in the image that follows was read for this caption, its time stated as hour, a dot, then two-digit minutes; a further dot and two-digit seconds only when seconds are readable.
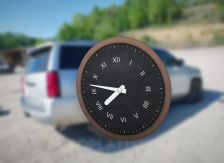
7.47
